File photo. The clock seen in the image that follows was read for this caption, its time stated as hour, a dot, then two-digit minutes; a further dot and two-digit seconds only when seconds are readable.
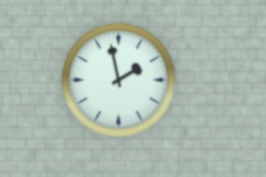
1.58
